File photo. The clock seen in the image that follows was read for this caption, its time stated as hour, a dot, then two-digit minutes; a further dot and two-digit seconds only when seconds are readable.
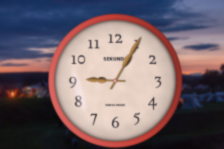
9.05
